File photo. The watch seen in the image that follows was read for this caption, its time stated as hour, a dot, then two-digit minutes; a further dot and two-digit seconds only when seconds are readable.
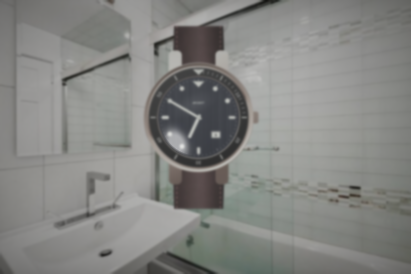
6.50
